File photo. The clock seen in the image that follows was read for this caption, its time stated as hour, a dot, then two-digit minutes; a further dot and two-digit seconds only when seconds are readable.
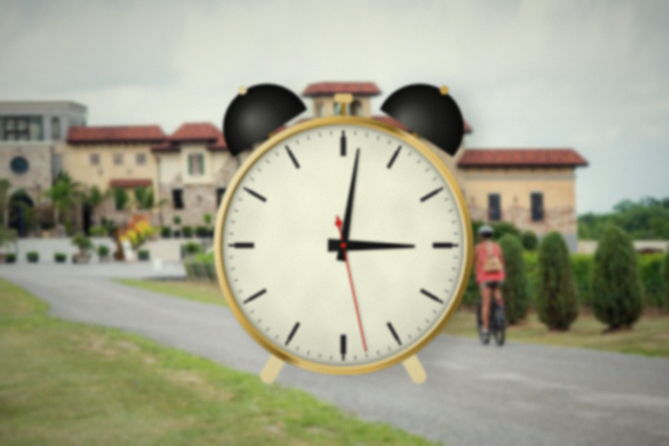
3.01.28
